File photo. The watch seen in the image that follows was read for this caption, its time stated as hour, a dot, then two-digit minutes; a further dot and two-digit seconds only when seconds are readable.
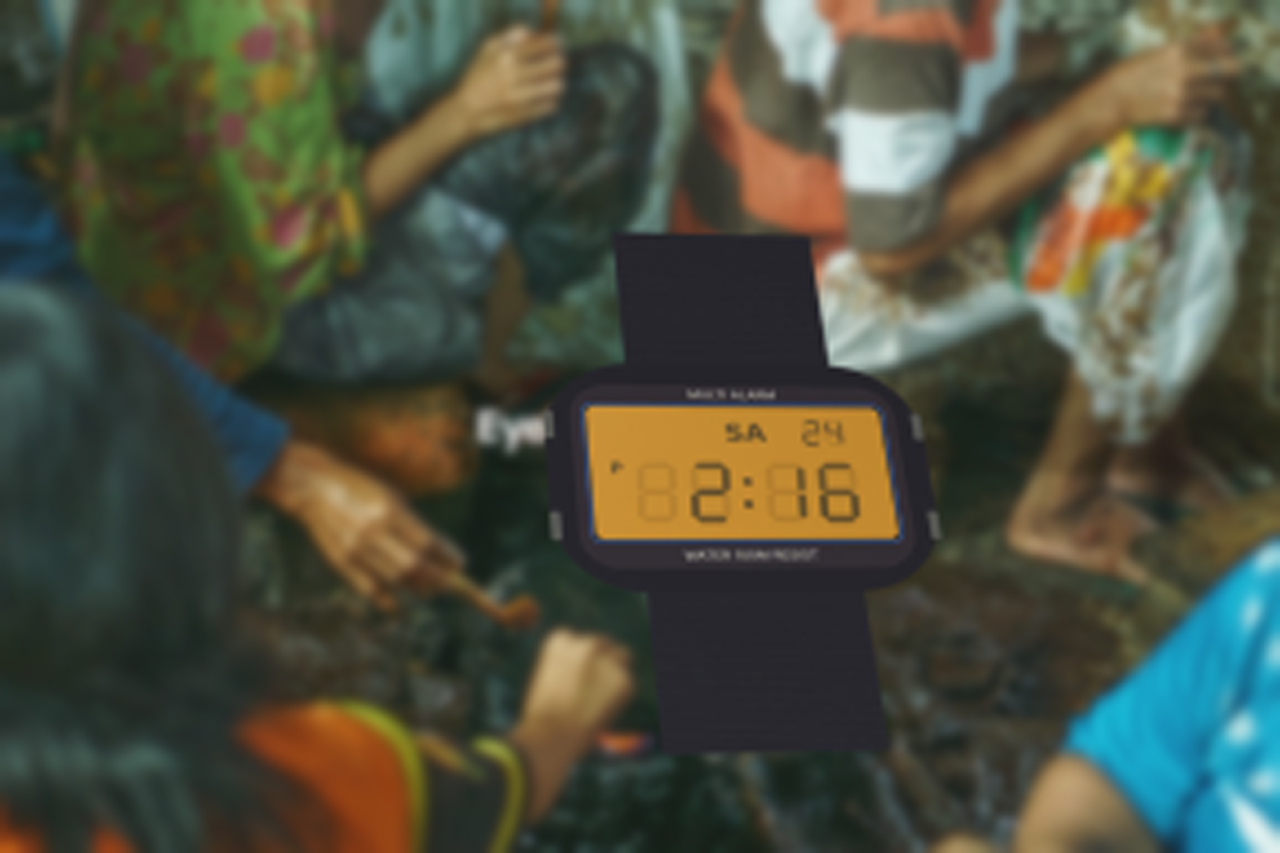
2.16
